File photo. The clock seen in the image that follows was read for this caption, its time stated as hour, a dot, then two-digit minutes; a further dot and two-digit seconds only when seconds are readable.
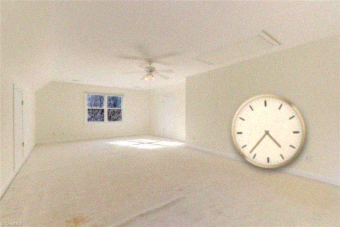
4.37
